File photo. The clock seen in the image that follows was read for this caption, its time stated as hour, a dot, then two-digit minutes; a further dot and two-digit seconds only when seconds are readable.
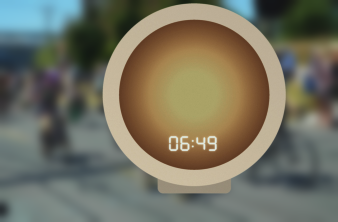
6.49
